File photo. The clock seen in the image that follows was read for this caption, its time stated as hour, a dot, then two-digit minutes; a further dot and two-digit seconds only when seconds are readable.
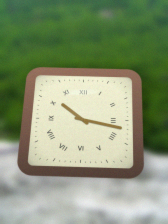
10.17
